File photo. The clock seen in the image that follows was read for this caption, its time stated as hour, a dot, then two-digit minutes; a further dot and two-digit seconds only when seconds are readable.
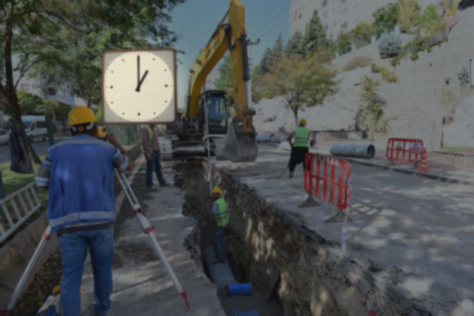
1.00
